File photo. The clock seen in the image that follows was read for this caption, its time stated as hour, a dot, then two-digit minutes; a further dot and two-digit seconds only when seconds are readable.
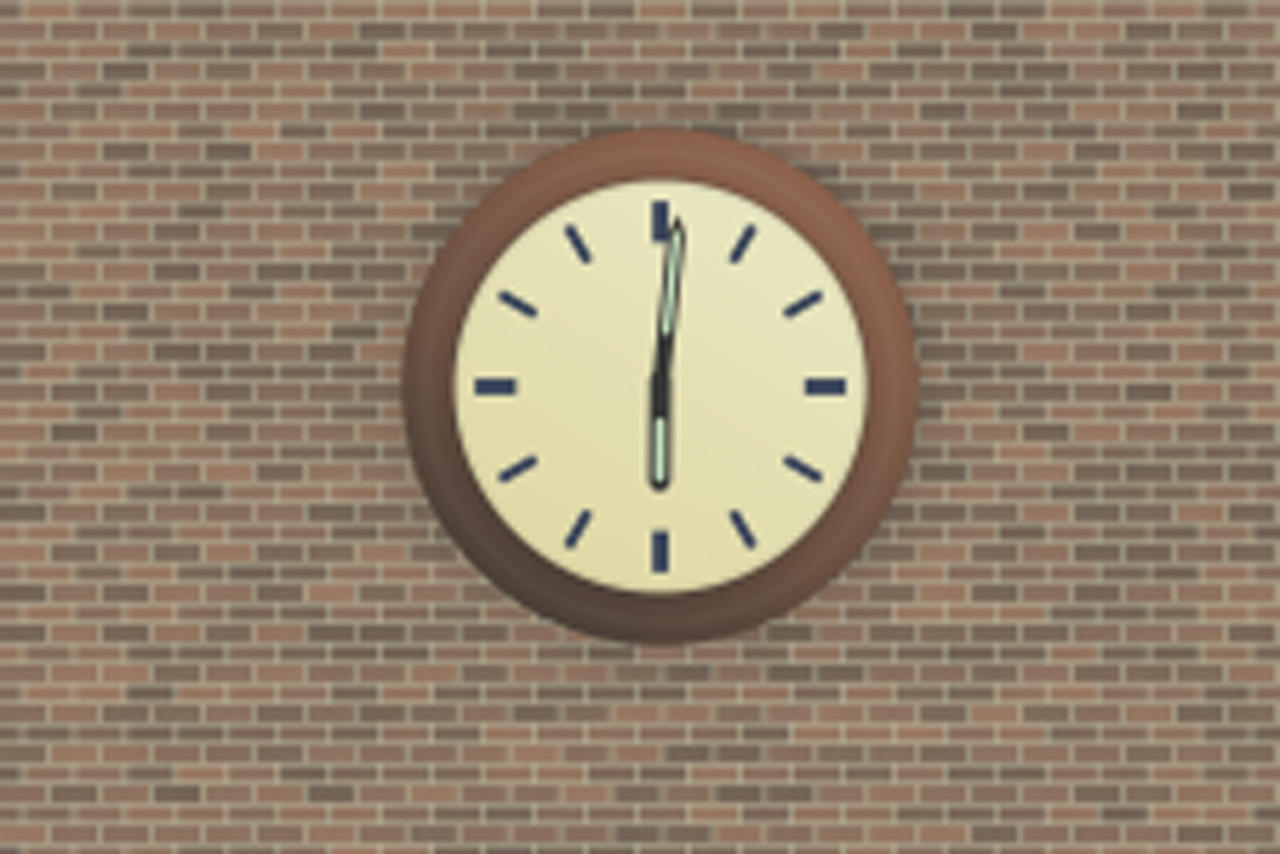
6.01
